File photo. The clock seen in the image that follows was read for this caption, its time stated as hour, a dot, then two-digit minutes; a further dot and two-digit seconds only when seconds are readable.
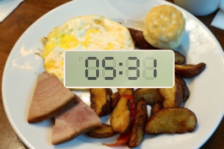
5.31
